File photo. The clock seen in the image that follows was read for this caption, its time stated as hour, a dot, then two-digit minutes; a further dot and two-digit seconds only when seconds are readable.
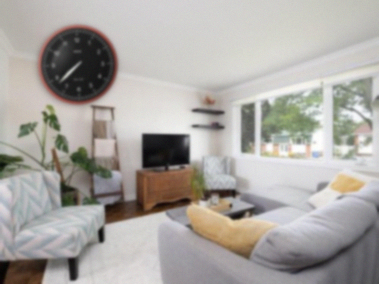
7.38
